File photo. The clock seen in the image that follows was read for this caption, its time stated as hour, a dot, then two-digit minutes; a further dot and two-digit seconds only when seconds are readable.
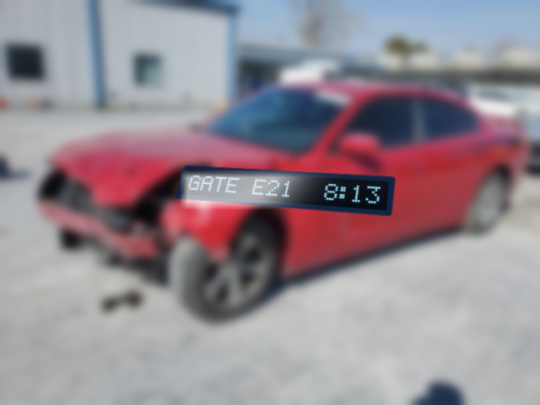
8.13
